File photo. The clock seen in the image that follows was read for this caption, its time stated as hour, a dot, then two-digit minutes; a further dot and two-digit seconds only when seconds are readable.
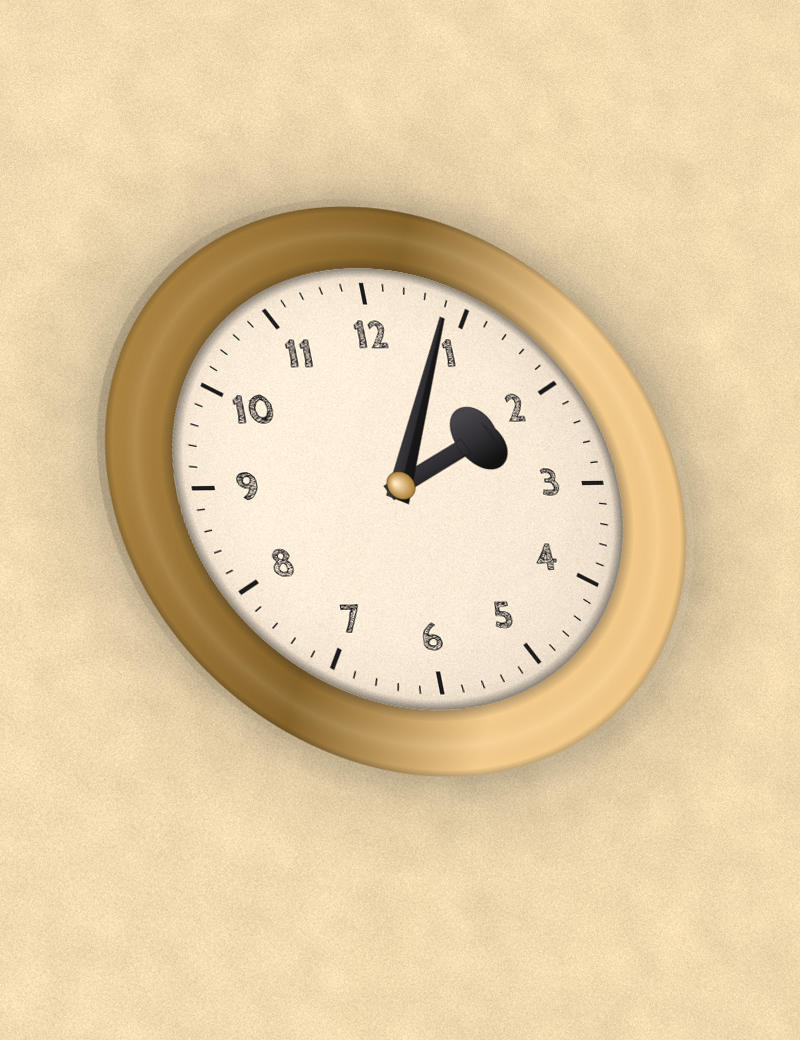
2.04
